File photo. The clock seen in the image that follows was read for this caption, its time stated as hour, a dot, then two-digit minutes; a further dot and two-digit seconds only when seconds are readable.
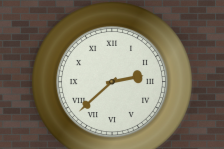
2.38
